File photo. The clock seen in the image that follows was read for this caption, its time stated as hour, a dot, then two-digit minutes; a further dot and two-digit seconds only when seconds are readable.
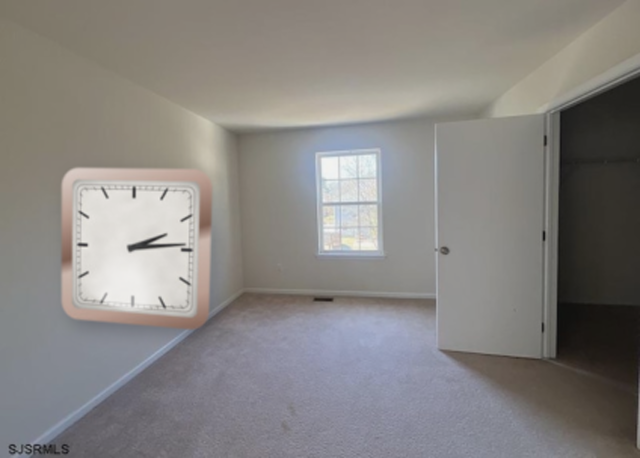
2.14
